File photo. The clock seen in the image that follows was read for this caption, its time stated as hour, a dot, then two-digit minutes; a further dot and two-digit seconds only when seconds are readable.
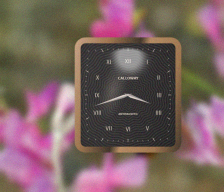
3.42
